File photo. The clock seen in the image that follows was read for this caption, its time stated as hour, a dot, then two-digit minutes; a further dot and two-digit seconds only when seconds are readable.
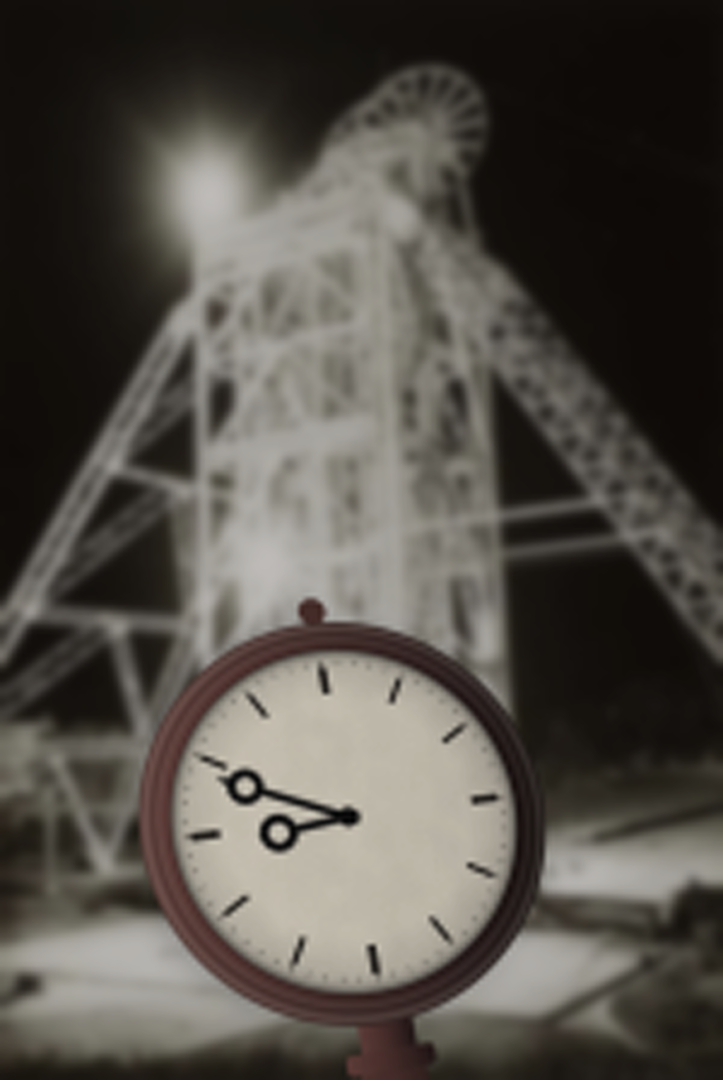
8.49
